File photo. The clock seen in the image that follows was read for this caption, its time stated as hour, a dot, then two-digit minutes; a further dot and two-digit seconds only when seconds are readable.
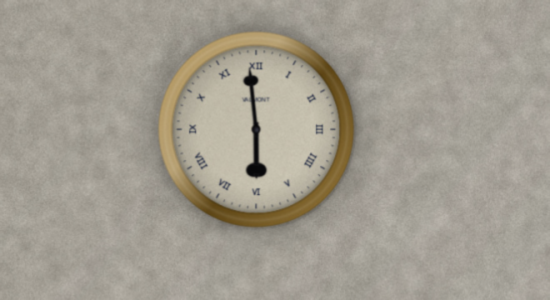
5.59
